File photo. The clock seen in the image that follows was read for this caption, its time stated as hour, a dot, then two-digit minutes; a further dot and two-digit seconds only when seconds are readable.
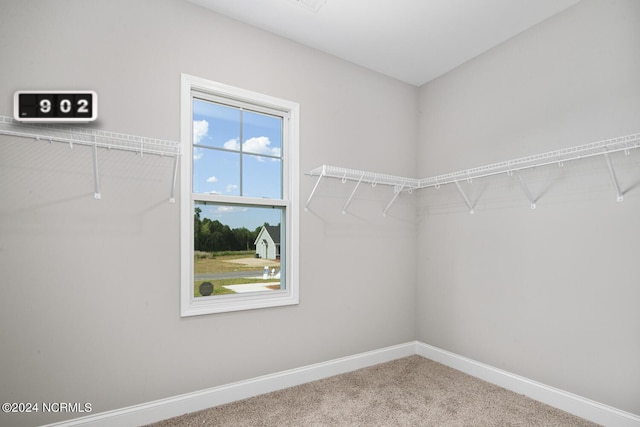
9.02
